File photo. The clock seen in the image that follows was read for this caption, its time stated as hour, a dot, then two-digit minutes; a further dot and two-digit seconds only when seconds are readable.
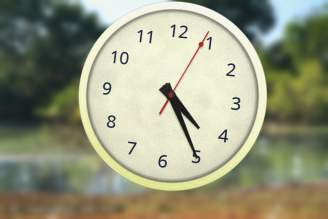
4.25.04
